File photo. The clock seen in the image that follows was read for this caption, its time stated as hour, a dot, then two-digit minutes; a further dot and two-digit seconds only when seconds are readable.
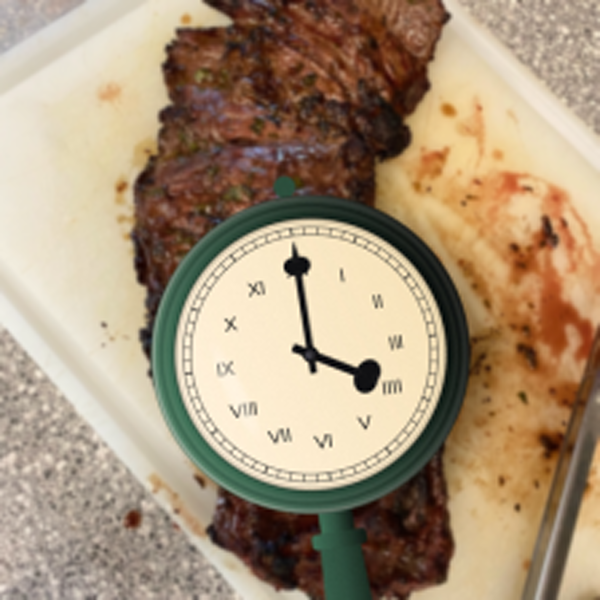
4.00
